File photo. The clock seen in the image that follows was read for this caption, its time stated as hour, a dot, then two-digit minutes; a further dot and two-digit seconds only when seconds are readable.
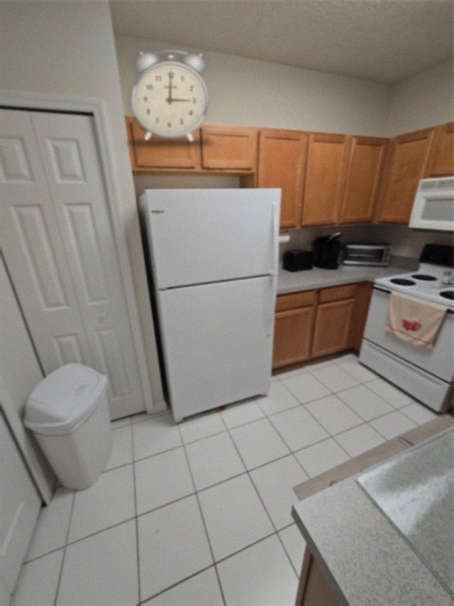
3.00
